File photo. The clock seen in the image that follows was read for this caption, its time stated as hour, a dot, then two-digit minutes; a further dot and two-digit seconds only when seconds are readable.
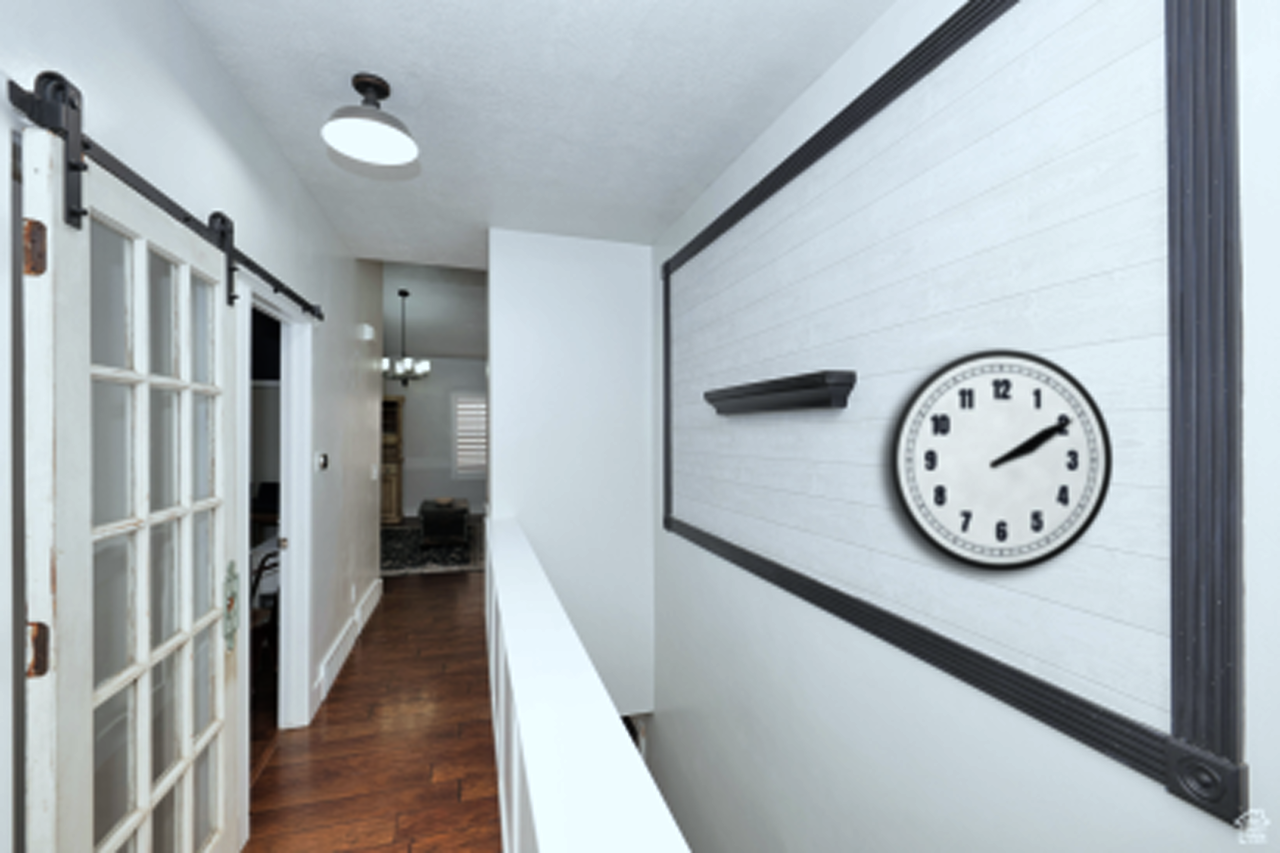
2.10
